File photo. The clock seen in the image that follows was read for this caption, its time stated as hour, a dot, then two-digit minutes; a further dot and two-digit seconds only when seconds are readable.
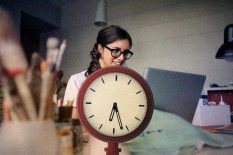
6.27
